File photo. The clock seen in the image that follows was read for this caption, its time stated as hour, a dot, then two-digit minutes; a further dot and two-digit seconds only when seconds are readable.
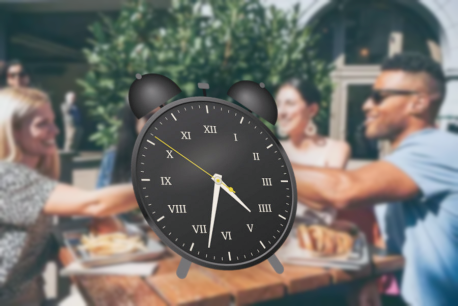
4.32.51
